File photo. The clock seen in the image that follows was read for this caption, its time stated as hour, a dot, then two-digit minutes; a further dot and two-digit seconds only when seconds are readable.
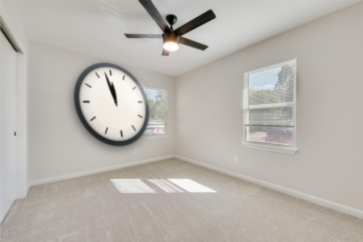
11.58
